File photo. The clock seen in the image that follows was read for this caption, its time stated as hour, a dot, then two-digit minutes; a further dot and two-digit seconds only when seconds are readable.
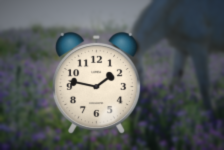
1.47
